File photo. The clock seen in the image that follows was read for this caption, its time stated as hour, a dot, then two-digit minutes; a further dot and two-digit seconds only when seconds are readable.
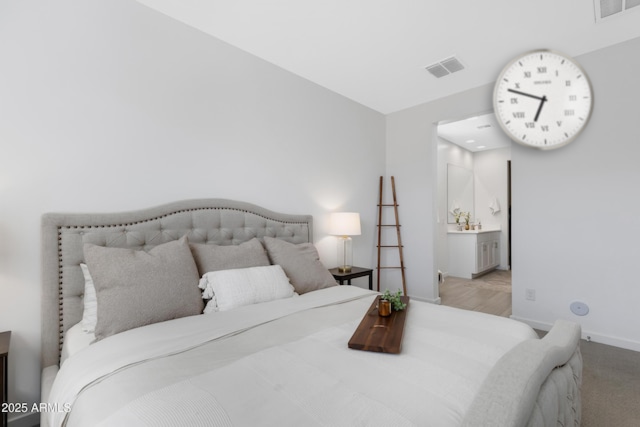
6.48
